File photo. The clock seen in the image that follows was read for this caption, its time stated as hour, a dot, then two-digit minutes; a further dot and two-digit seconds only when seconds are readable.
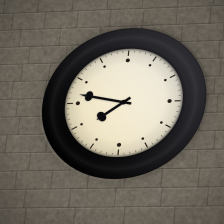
7.47
